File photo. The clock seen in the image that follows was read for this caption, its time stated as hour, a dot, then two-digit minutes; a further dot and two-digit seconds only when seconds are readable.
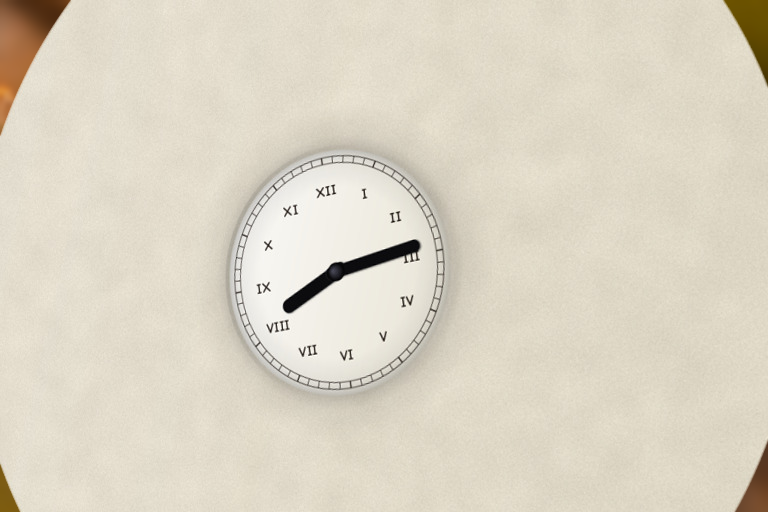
8.14
